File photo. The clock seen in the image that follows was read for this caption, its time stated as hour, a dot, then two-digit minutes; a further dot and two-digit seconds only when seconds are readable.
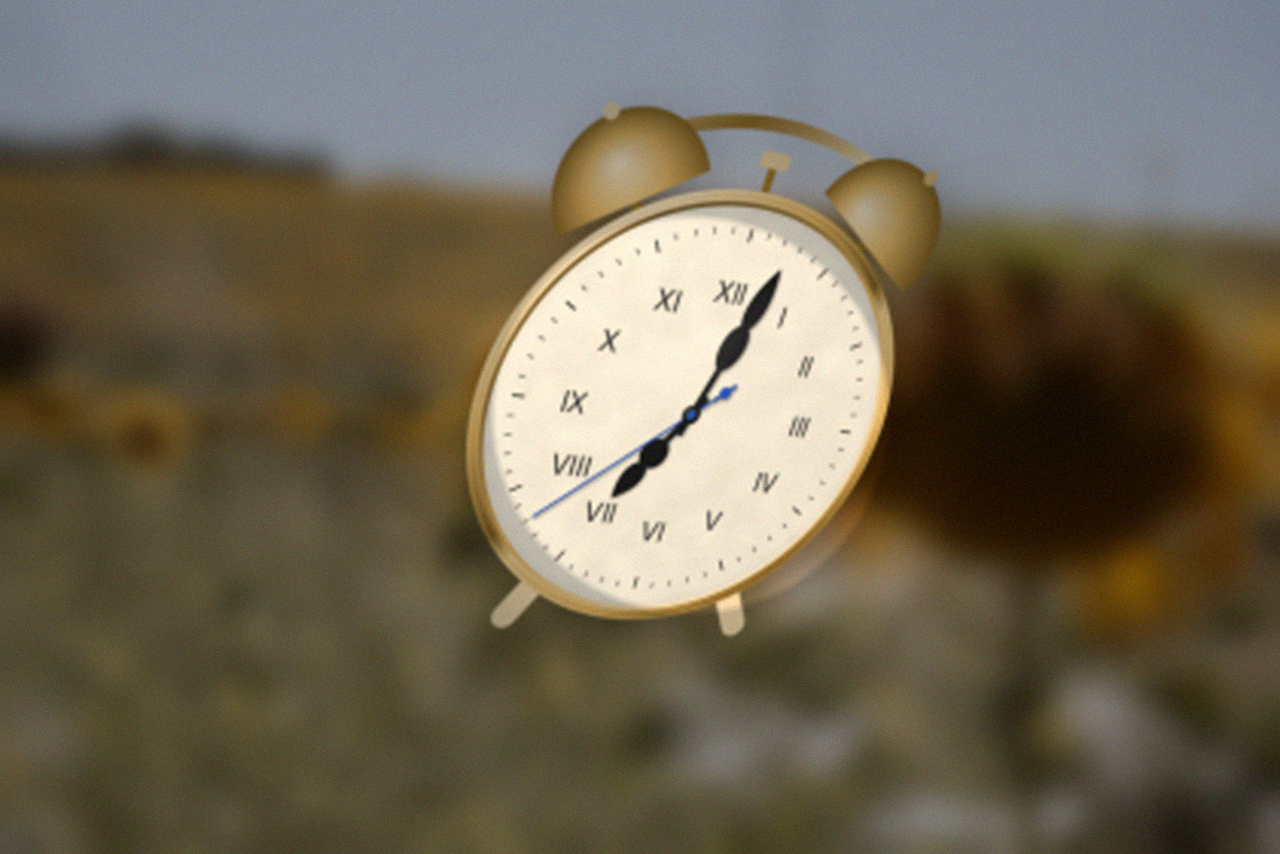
7.02.38
